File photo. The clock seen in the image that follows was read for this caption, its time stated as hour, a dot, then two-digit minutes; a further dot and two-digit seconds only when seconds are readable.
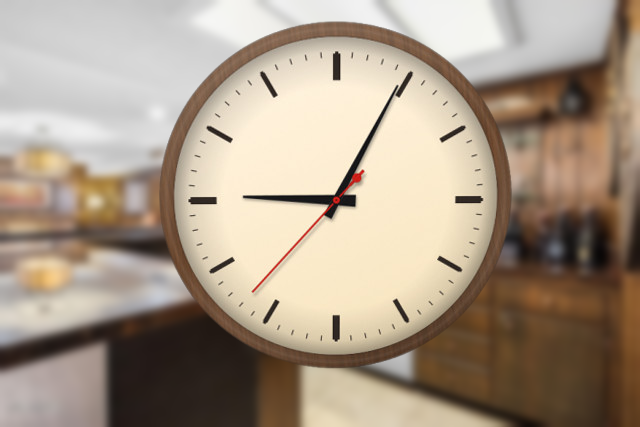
9.04.37
